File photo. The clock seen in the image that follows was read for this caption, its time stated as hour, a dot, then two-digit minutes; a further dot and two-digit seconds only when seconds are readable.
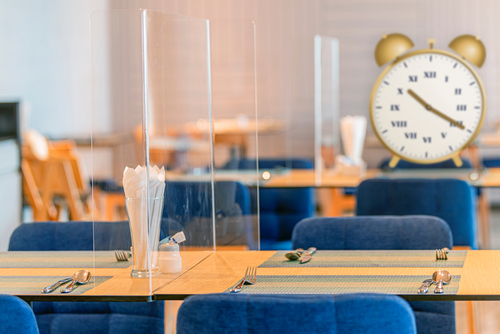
10.20
